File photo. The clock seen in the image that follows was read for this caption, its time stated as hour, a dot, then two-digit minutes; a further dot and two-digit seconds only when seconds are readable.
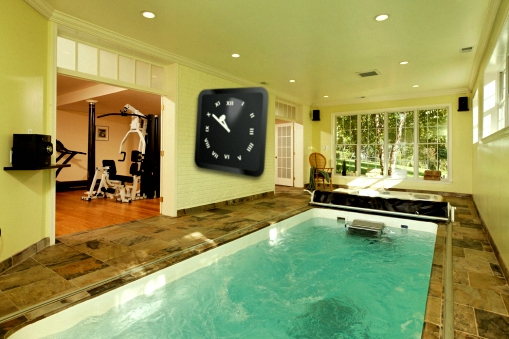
10.51
